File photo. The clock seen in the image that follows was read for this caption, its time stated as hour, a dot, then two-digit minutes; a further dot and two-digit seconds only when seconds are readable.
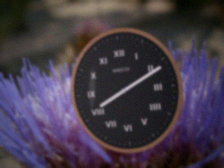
8.11
